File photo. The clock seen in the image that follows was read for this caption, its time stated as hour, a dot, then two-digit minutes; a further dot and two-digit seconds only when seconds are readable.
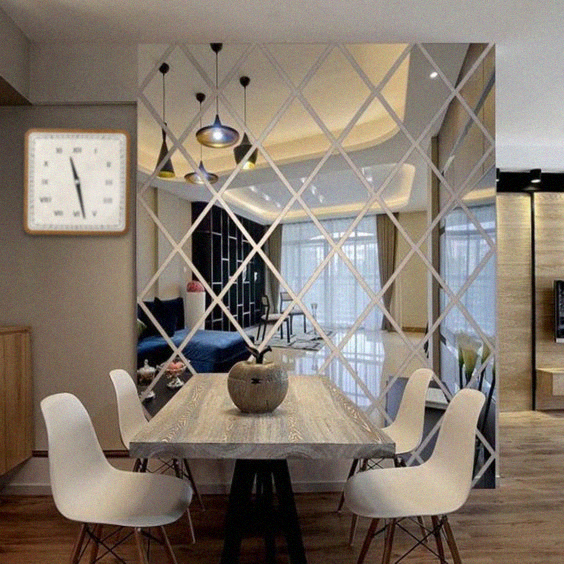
11.28
